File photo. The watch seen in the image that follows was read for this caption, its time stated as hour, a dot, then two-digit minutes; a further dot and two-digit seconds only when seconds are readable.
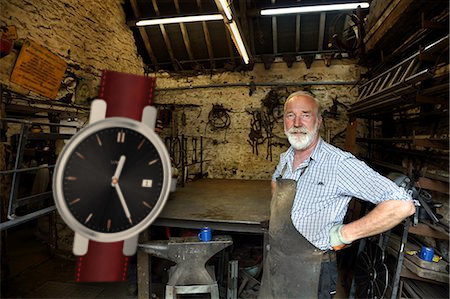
12.25
